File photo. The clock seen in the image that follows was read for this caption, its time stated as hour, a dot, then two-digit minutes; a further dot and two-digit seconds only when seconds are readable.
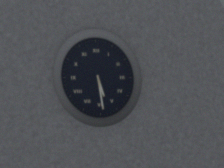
5.29
